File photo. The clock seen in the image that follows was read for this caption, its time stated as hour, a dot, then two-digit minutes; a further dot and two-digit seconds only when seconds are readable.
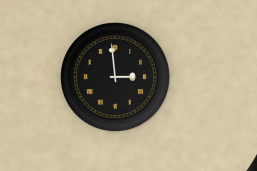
2.59
